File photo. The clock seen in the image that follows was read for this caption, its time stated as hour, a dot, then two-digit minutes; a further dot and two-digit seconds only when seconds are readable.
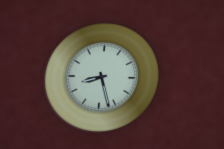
8.27
